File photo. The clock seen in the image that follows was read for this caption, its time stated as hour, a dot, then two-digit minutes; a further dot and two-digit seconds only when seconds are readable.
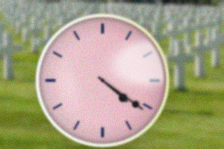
4.21
